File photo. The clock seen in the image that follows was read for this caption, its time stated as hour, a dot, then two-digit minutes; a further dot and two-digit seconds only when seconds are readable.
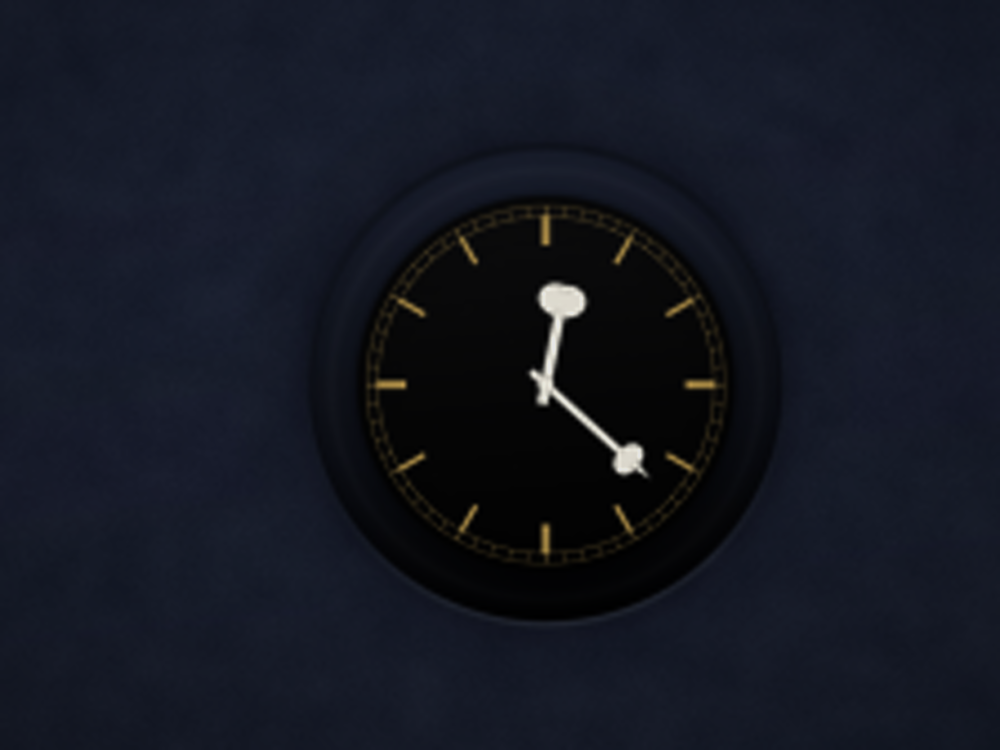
12.22
